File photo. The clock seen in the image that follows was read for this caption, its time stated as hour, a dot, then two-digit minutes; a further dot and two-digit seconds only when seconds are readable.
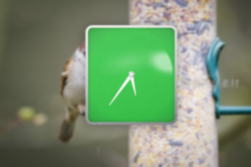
5.36
